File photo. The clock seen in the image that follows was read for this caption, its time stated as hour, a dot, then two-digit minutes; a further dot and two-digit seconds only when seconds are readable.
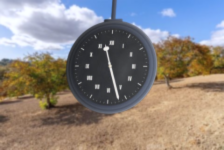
11.27
